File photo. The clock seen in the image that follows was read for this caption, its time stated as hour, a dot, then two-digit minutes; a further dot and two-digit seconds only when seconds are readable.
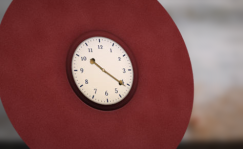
10.21
